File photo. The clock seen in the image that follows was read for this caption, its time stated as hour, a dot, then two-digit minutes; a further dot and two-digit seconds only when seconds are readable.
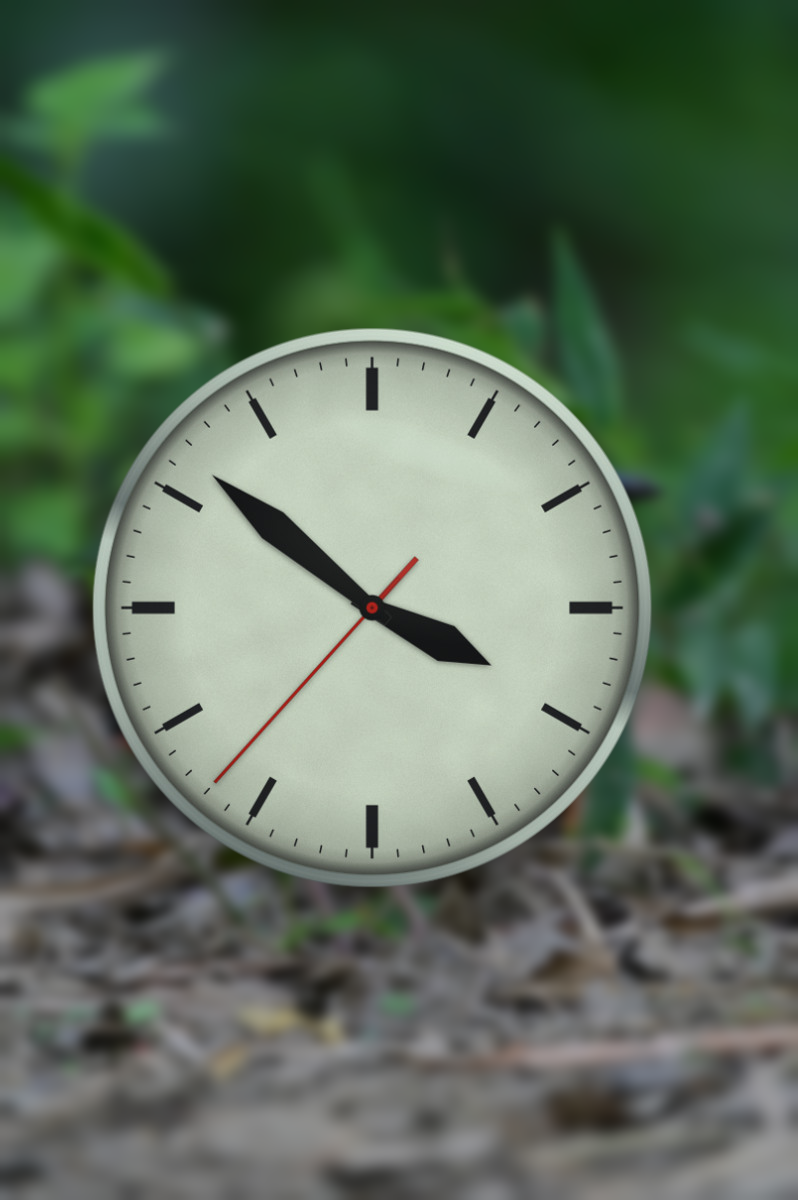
3.51.37
